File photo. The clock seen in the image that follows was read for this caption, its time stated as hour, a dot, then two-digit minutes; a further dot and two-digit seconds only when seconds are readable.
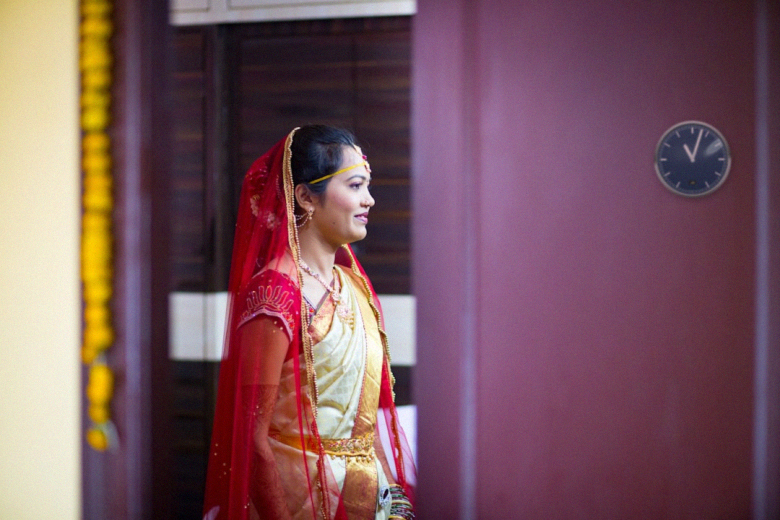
11.03
